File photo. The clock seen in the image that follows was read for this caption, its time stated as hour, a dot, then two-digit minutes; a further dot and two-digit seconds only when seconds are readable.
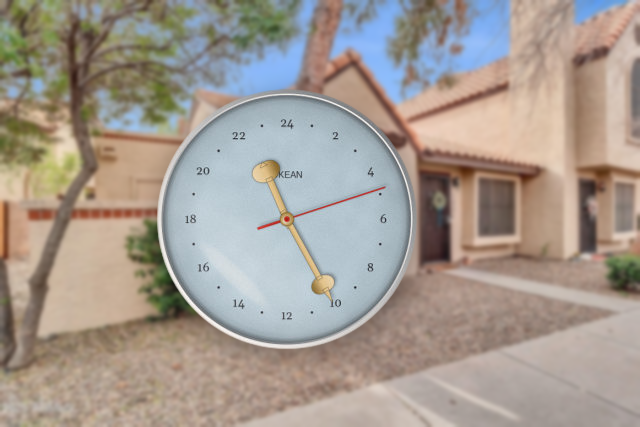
22.25.12
